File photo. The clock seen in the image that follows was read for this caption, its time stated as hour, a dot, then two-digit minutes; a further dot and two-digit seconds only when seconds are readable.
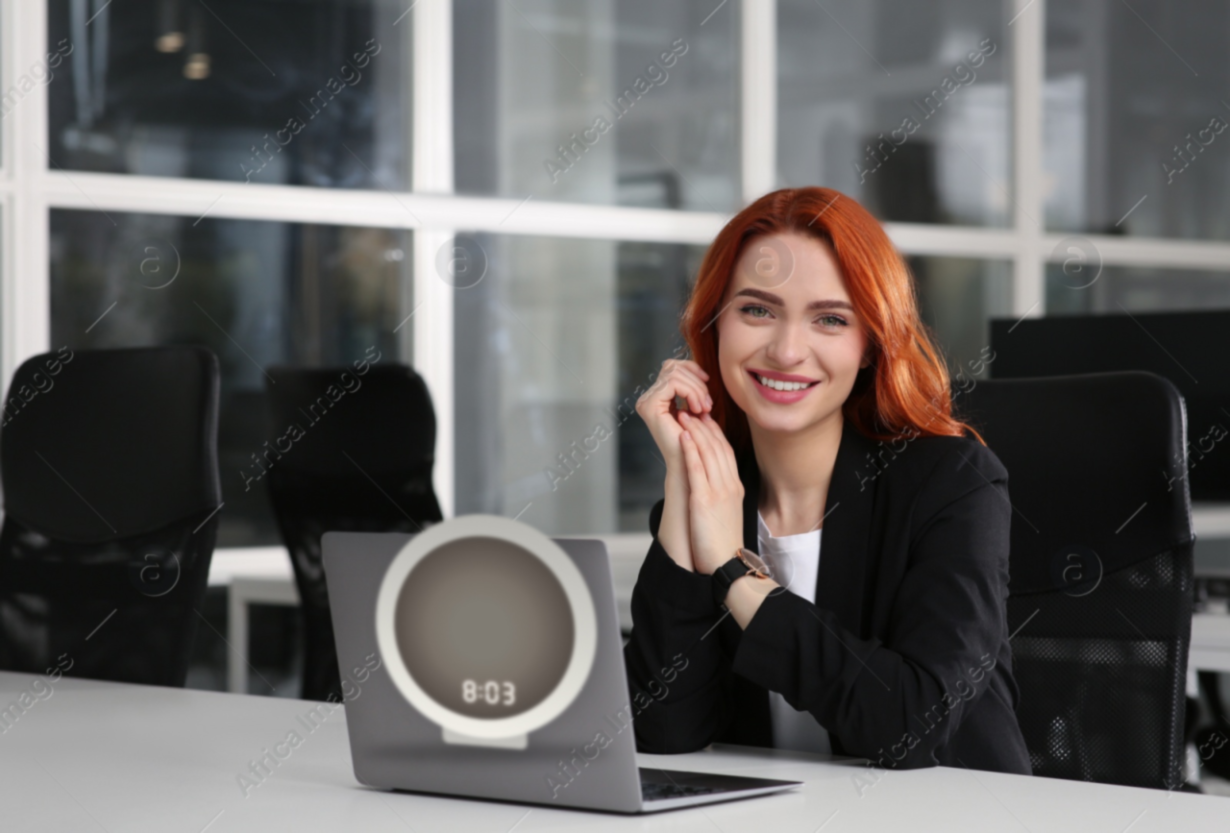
8.03
